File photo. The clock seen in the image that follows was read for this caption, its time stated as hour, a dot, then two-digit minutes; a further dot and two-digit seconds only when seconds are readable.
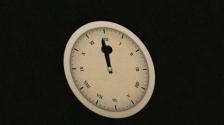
11.59
